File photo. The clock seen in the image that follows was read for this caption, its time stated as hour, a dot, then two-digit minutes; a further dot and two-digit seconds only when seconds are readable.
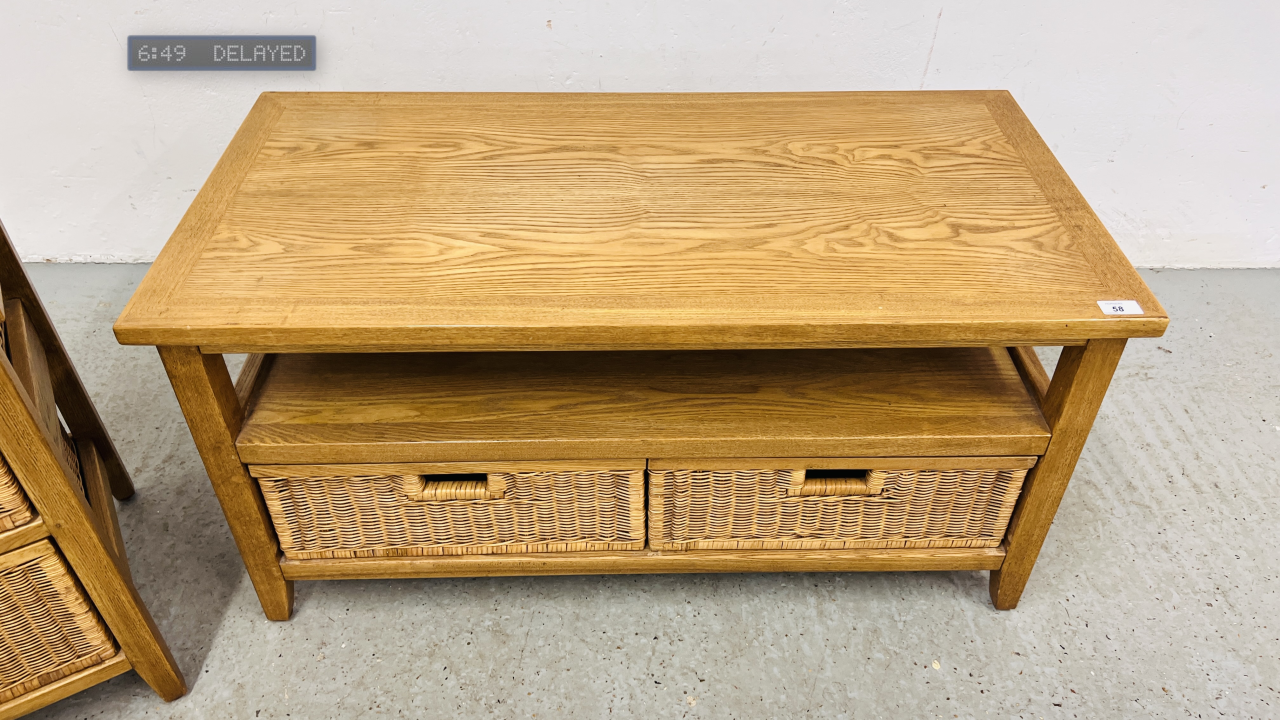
6.49
